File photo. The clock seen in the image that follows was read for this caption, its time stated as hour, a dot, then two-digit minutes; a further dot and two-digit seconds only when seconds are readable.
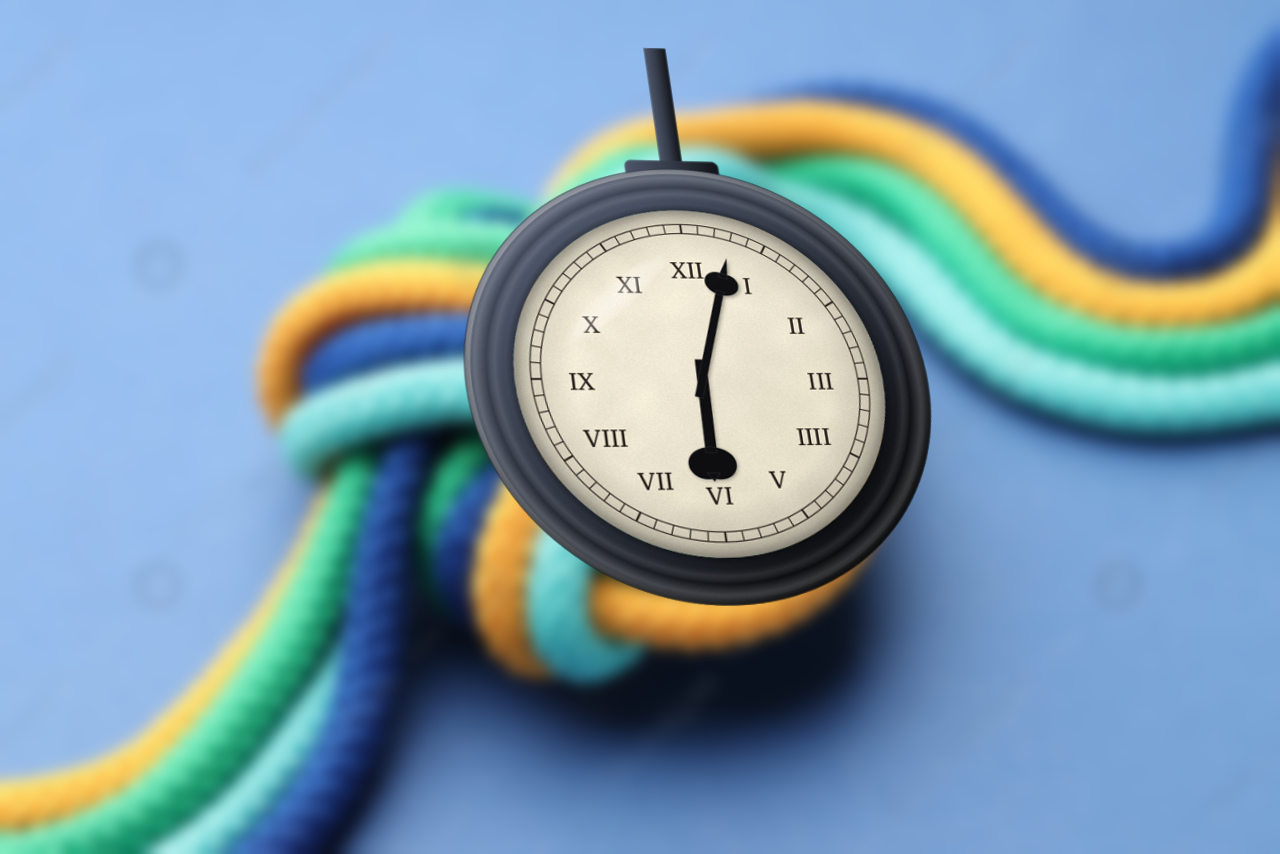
6.03
